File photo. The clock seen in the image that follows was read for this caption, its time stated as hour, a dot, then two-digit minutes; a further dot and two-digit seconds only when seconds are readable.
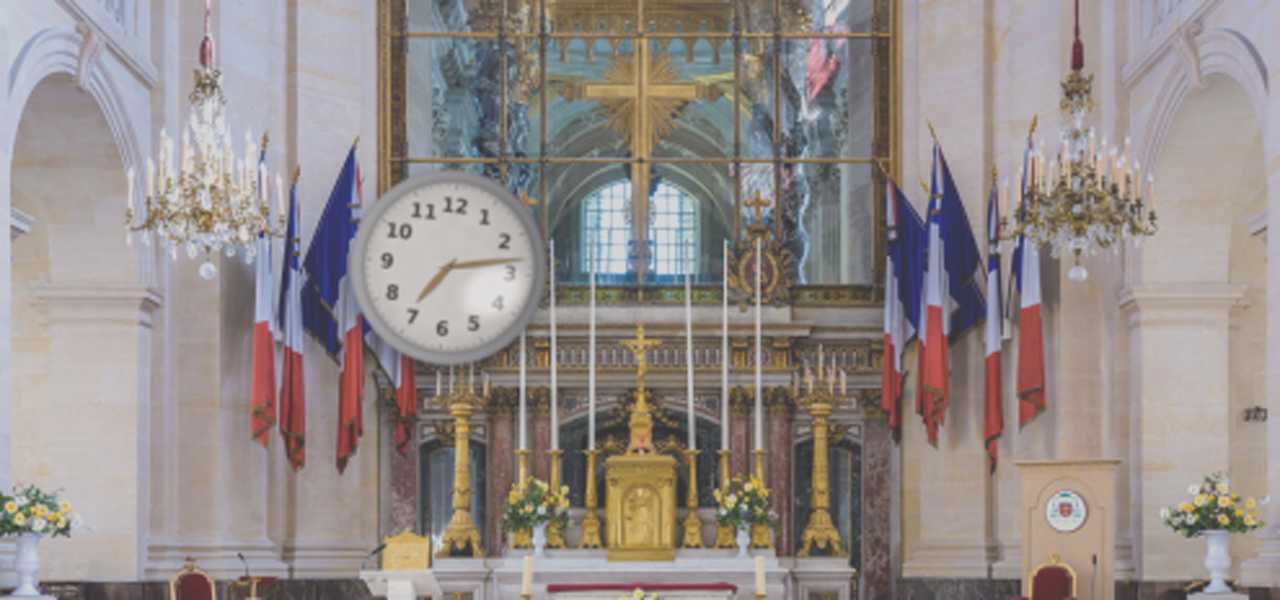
7.13
